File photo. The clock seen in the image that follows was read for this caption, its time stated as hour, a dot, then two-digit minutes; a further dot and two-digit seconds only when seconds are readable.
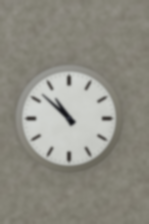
10.52
